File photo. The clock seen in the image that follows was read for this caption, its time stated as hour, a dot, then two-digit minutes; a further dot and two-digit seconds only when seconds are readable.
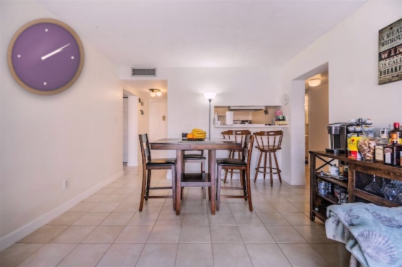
2.10
